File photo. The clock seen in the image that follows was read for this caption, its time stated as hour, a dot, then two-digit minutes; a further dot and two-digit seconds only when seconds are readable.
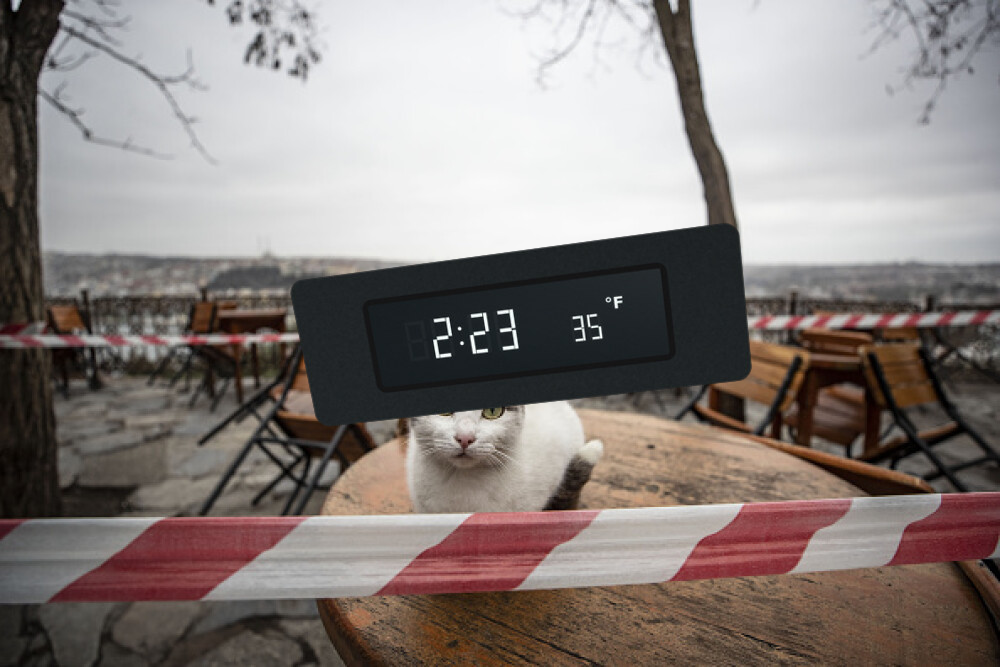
2.23
